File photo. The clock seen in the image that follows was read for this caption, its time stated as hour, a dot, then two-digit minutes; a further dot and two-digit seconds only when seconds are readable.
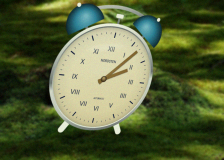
2.07
